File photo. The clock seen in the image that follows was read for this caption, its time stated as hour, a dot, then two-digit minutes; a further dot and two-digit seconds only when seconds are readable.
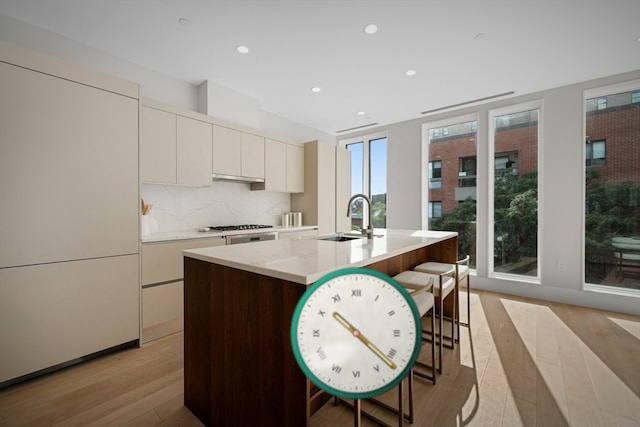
10.22
